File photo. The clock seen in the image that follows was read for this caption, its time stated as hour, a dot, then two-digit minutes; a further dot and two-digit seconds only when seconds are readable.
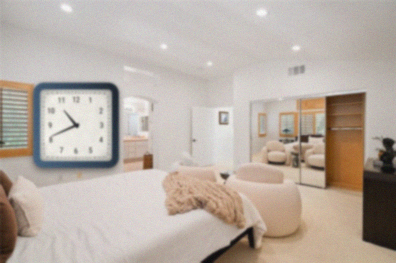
10.41
